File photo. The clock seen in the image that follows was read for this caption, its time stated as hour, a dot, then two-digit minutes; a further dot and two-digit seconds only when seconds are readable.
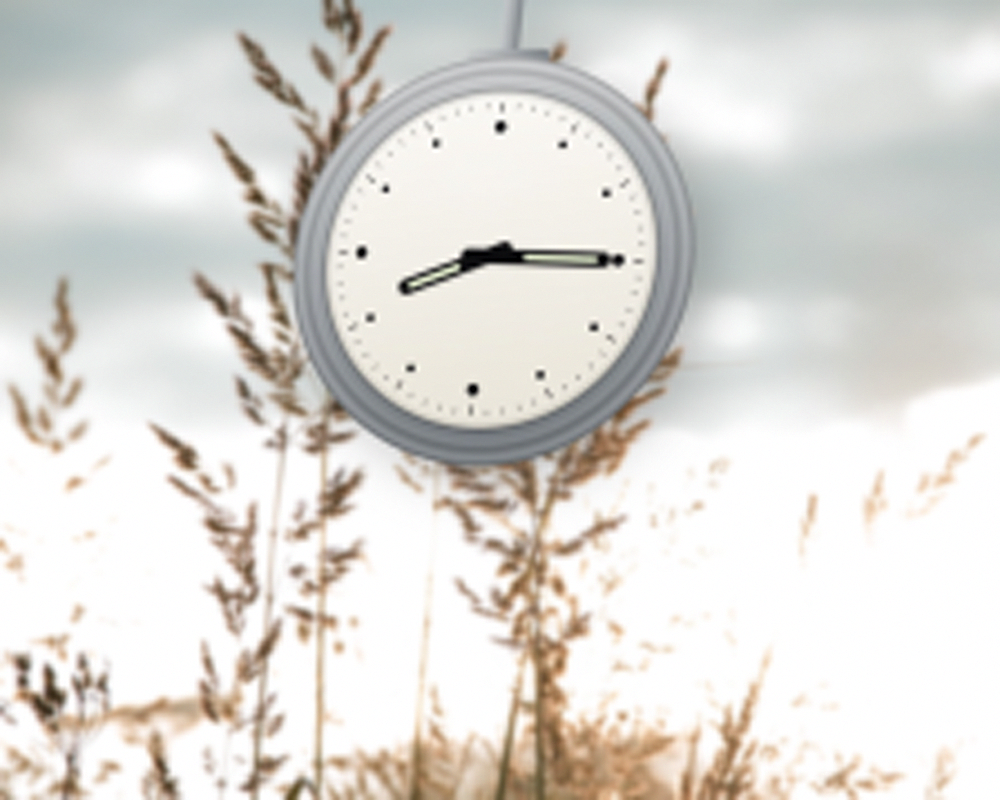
8.15
